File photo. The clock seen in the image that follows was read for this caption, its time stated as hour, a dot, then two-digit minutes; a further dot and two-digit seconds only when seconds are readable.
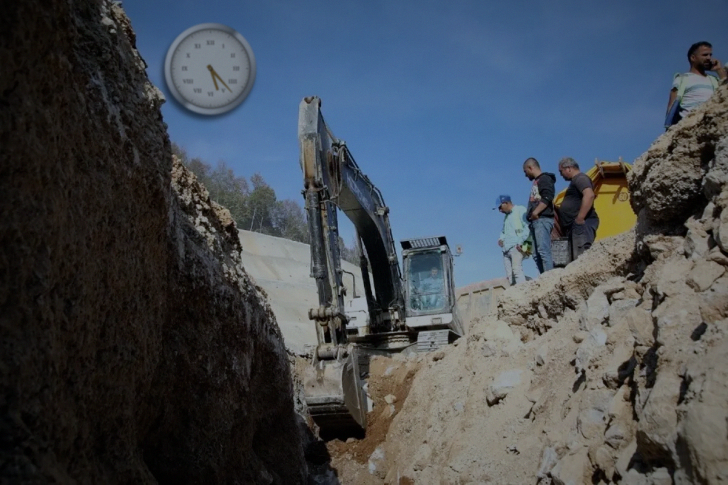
5.23
